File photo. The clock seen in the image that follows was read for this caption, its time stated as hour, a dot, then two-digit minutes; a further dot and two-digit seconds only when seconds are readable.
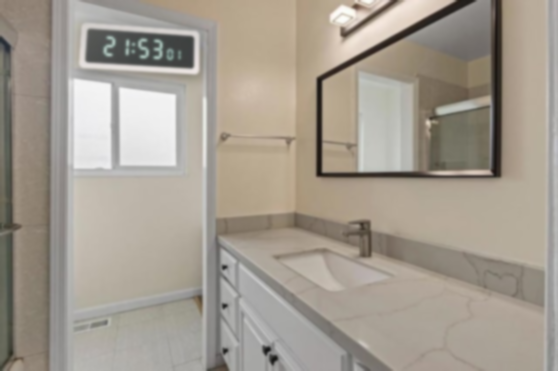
21.53
